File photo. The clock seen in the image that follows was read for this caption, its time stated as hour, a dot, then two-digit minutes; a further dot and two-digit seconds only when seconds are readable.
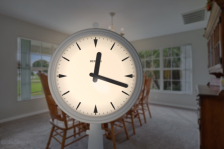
12.18
